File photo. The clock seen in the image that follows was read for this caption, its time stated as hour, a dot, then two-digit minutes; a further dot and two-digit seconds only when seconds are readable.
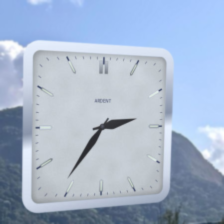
2.36
